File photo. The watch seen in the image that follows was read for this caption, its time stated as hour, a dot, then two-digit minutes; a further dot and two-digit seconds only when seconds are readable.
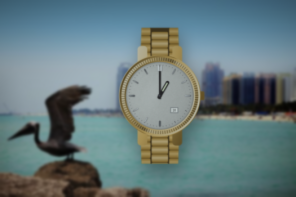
1.00
